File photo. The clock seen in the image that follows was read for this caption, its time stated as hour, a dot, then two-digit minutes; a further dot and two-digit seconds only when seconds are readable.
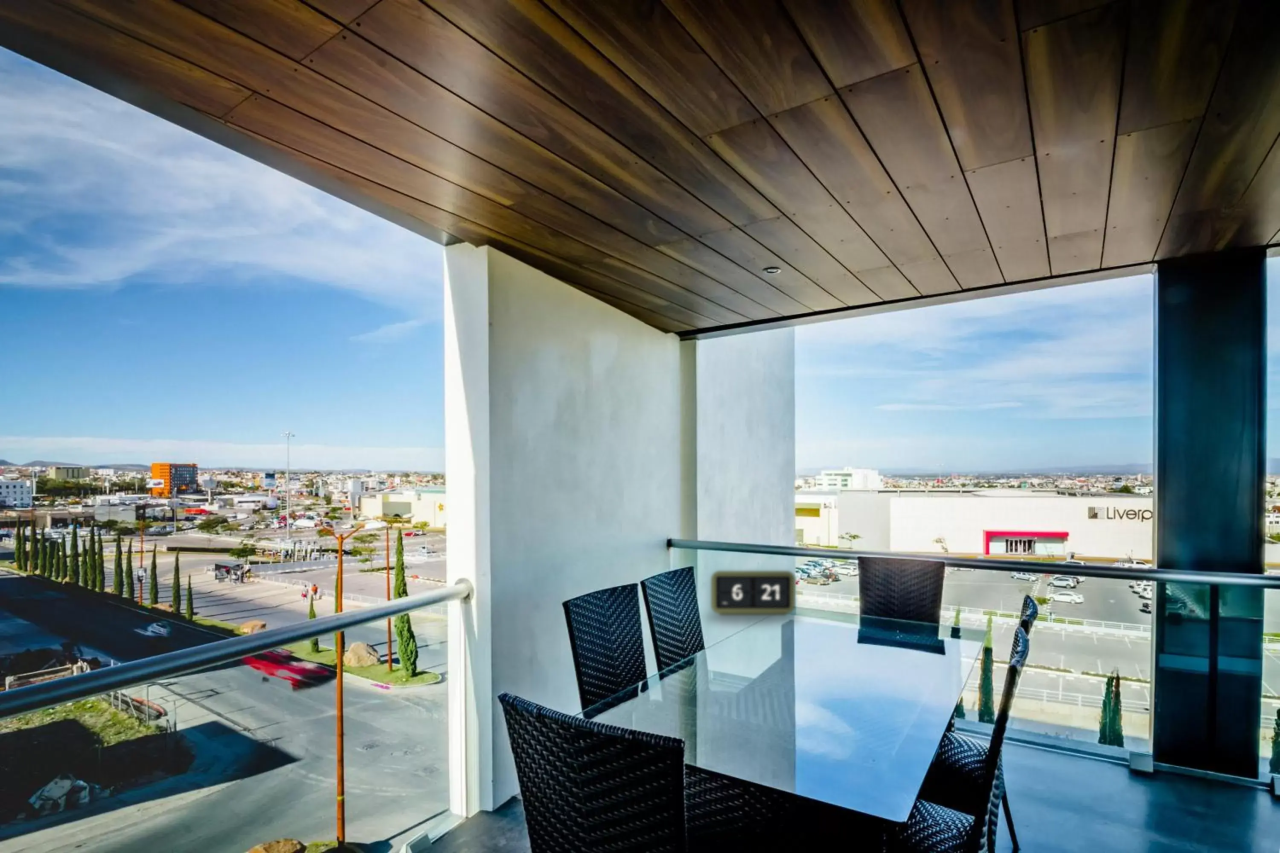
6.21
